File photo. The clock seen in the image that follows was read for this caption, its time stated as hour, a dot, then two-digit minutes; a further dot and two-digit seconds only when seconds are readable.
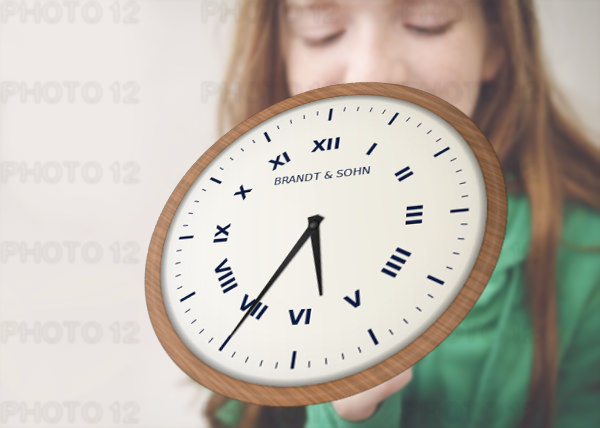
5.35
